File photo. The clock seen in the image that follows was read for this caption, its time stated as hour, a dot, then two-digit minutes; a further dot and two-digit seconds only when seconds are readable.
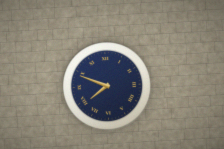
7.49
